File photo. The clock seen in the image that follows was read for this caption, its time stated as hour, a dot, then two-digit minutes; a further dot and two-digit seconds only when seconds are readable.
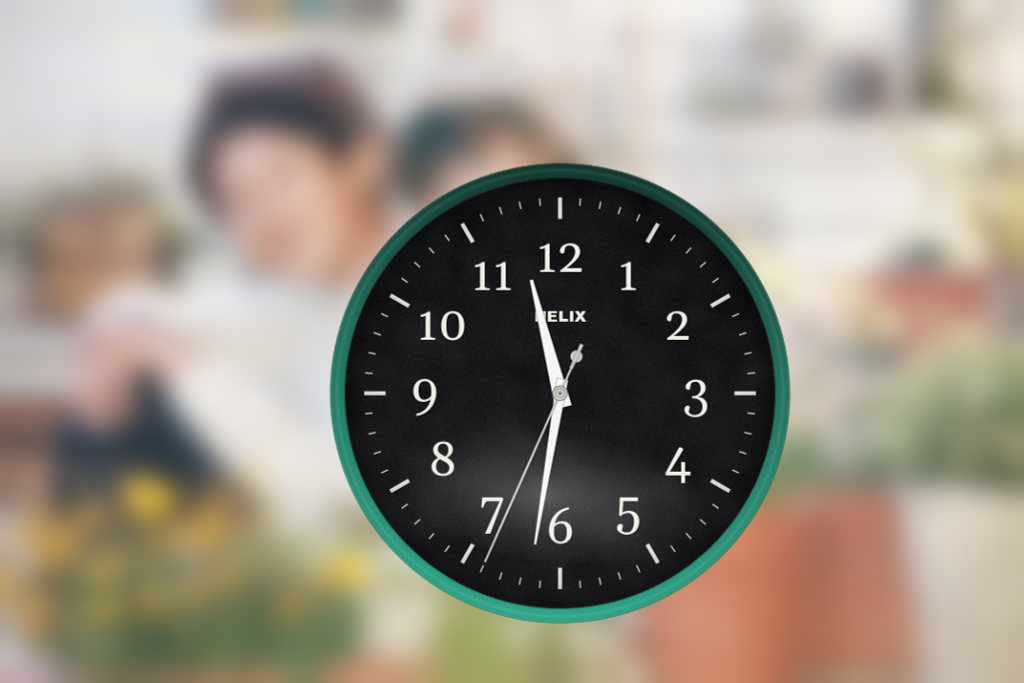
11.31.34
